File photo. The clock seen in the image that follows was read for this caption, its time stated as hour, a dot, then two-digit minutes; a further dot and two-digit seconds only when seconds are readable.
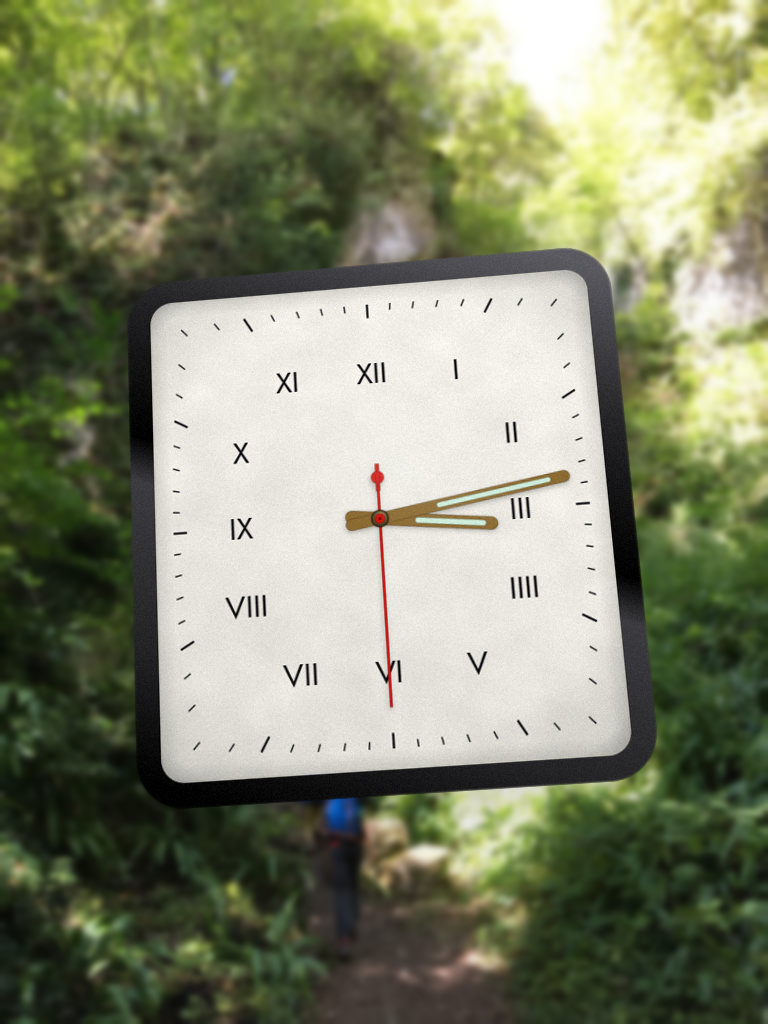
3.13.30
